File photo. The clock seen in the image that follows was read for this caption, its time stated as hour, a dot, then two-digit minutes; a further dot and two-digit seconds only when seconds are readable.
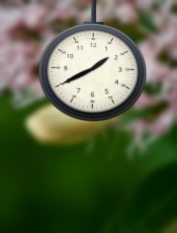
1.40
